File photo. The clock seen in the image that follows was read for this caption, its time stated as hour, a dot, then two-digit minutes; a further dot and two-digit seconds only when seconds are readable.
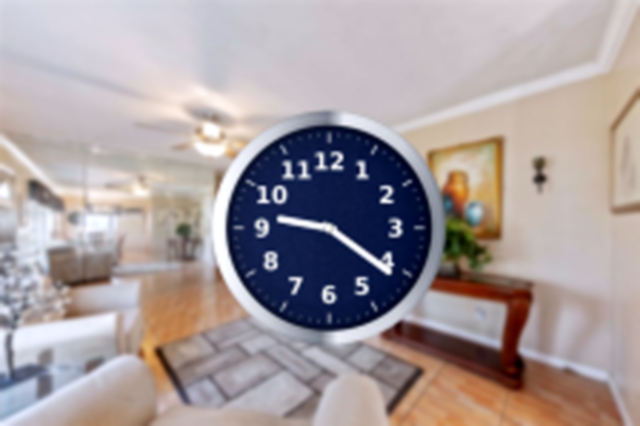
9.21
